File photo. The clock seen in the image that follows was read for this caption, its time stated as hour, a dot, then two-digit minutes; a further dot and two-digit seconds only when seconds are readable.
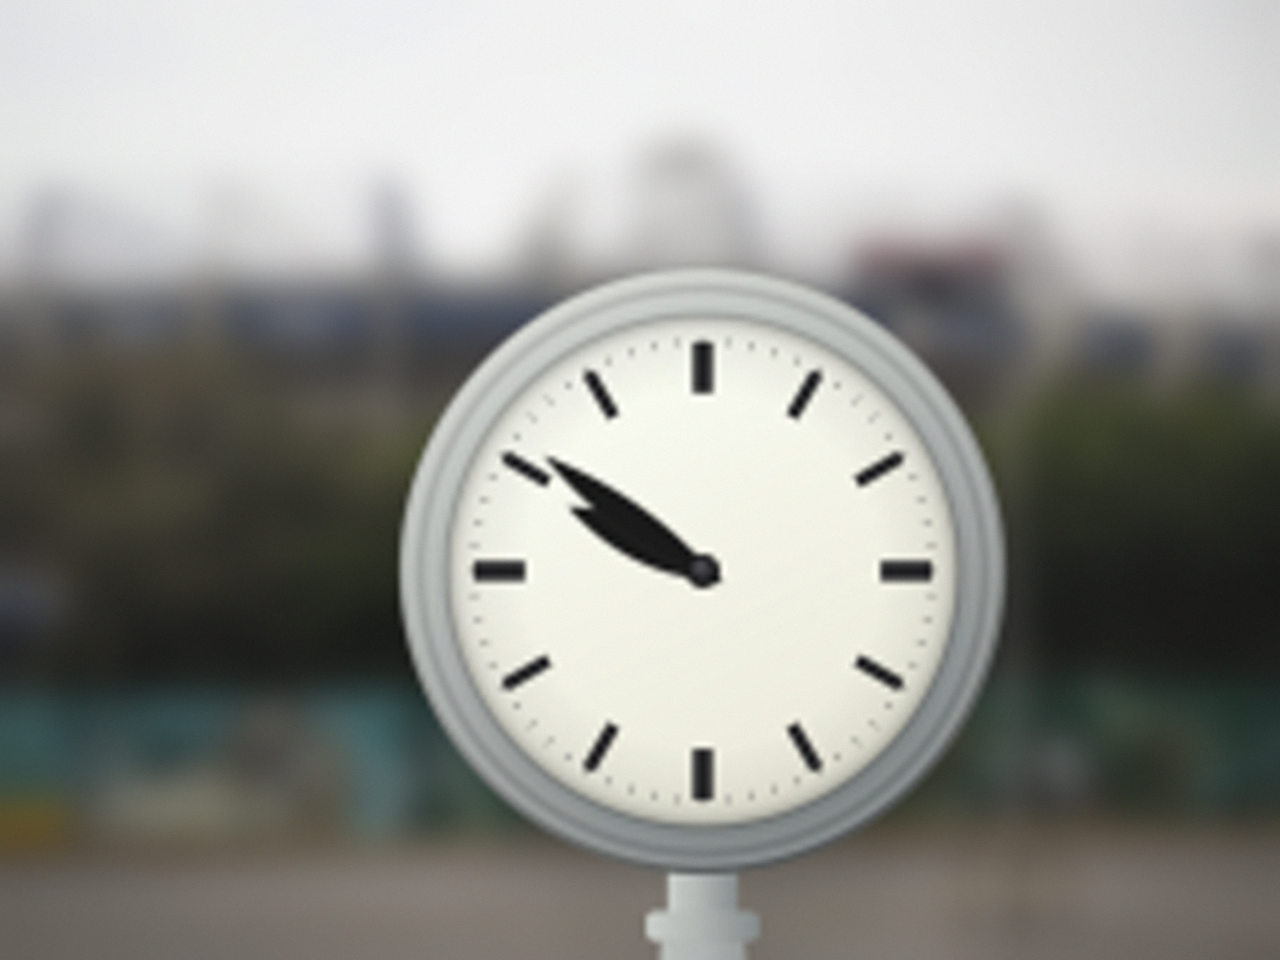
9.51
